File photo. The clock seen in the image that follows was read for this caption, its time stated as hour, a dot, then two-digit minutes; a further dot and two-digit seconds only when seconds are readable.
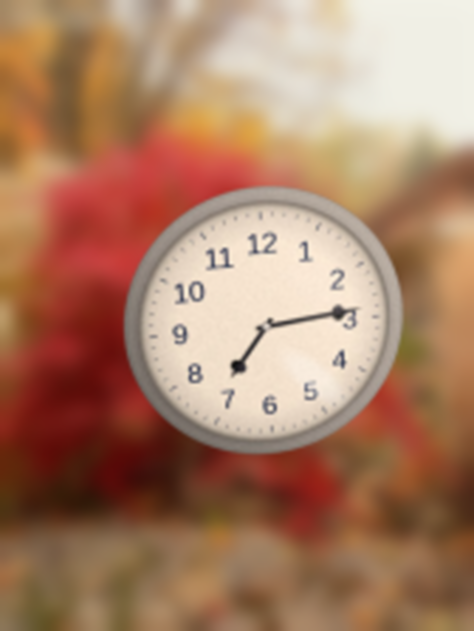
7.14
